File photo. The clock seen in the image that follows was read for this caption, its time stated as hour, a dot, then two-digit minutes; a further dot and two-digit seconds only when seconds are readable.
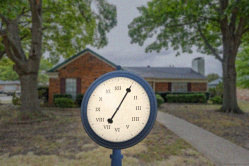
7.05
